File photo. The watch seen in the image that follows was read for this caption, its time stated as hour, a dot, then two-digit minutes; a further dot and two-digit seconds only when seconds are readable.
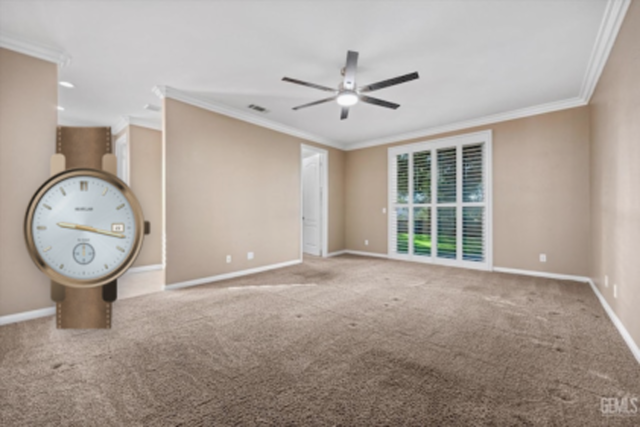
9.17
